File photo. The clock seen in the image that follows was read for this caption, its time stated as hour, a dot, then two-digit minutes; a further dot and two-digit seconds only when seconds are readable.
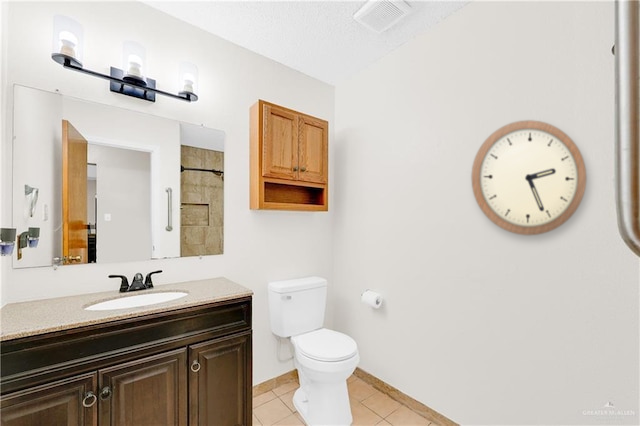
2.26
